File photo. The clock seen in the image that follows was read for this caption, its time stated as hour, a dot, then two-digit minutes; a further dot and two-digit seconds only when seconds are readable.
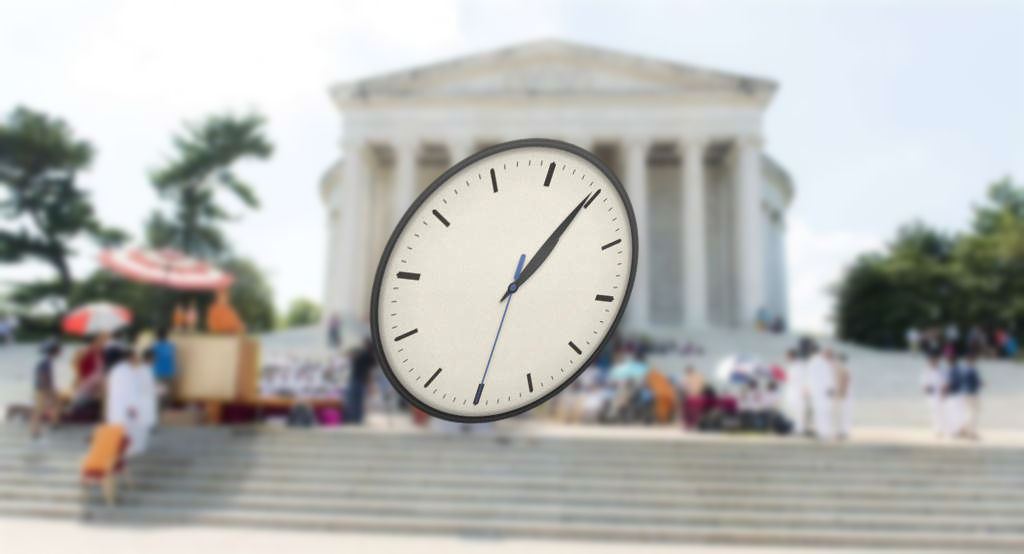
1.04.30
